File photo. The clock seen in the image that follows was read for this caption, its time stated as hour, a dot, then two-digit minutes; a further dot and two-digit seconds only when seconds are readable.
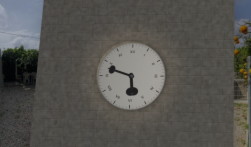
5.48
